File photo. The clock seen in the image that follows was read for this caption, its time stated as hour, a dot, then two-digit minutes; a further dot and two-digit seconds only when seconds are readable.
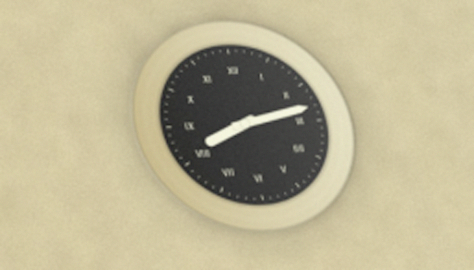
8.13
